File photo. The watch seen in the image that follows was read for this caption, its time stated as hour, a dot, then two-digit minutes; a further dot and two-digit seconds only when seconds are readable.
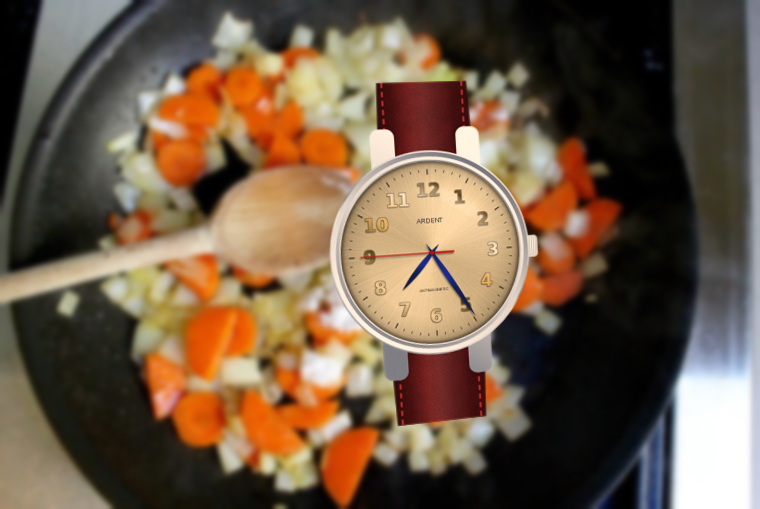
7.24.45
